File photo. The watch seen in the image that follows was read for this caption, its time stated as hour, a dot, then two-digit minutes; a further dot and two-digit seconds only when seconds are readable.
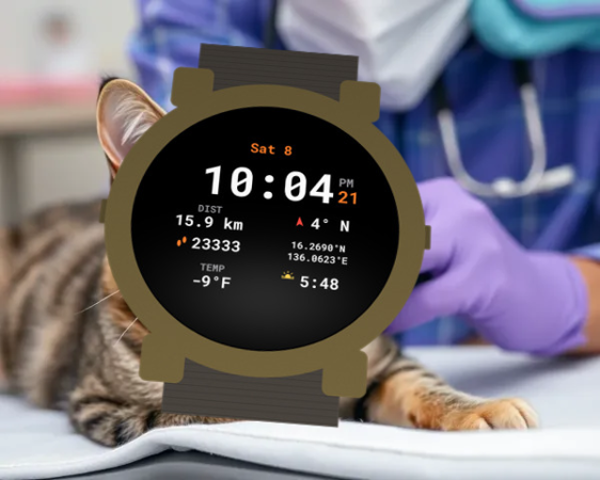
10.04.21
